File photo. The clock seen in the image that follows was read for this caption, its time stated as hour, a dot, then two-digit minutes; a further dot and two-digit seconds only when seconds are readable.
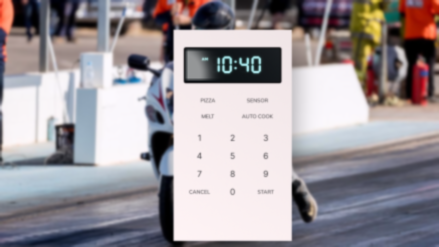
10.40
